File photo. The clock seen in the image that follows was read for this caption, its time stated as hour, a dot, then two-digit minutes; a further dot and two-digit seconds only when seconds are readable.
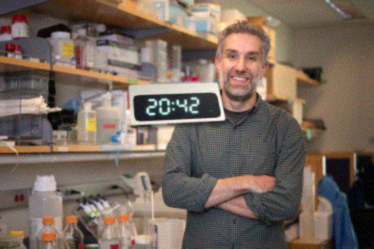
20.42
